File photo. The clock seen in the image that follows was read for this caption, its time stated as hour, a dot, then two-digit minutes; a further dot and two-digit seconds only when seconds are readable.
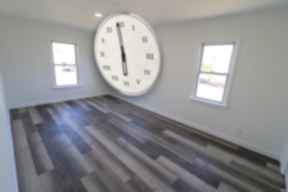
5.59
